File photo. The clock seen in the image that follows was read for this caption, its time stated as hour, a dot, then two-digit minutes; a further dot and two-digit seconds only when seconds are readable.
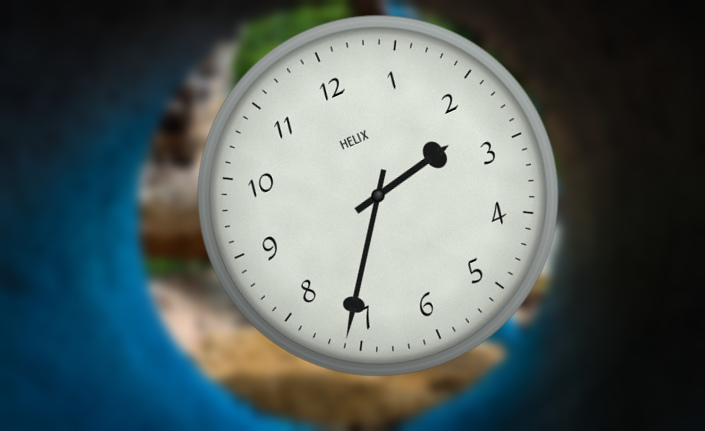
2.36
